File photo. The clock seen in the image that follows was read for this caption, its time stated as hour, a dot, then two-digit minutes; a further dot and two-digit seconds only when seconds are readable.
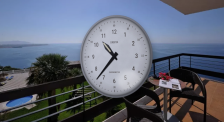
10.37
